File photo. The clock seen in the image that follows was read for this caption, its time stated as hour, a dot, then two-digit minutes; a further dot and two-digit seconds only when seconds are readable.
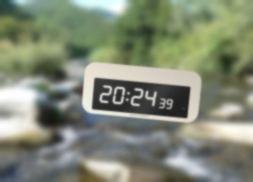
20.24
